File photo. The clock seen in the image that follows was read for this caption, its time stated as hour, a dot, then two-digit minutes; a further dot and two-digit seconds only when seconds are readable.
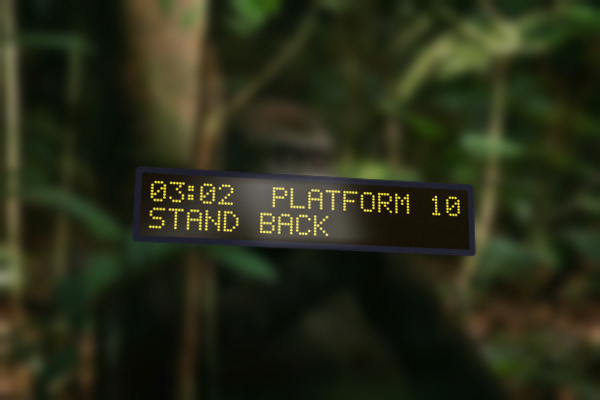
3.02
